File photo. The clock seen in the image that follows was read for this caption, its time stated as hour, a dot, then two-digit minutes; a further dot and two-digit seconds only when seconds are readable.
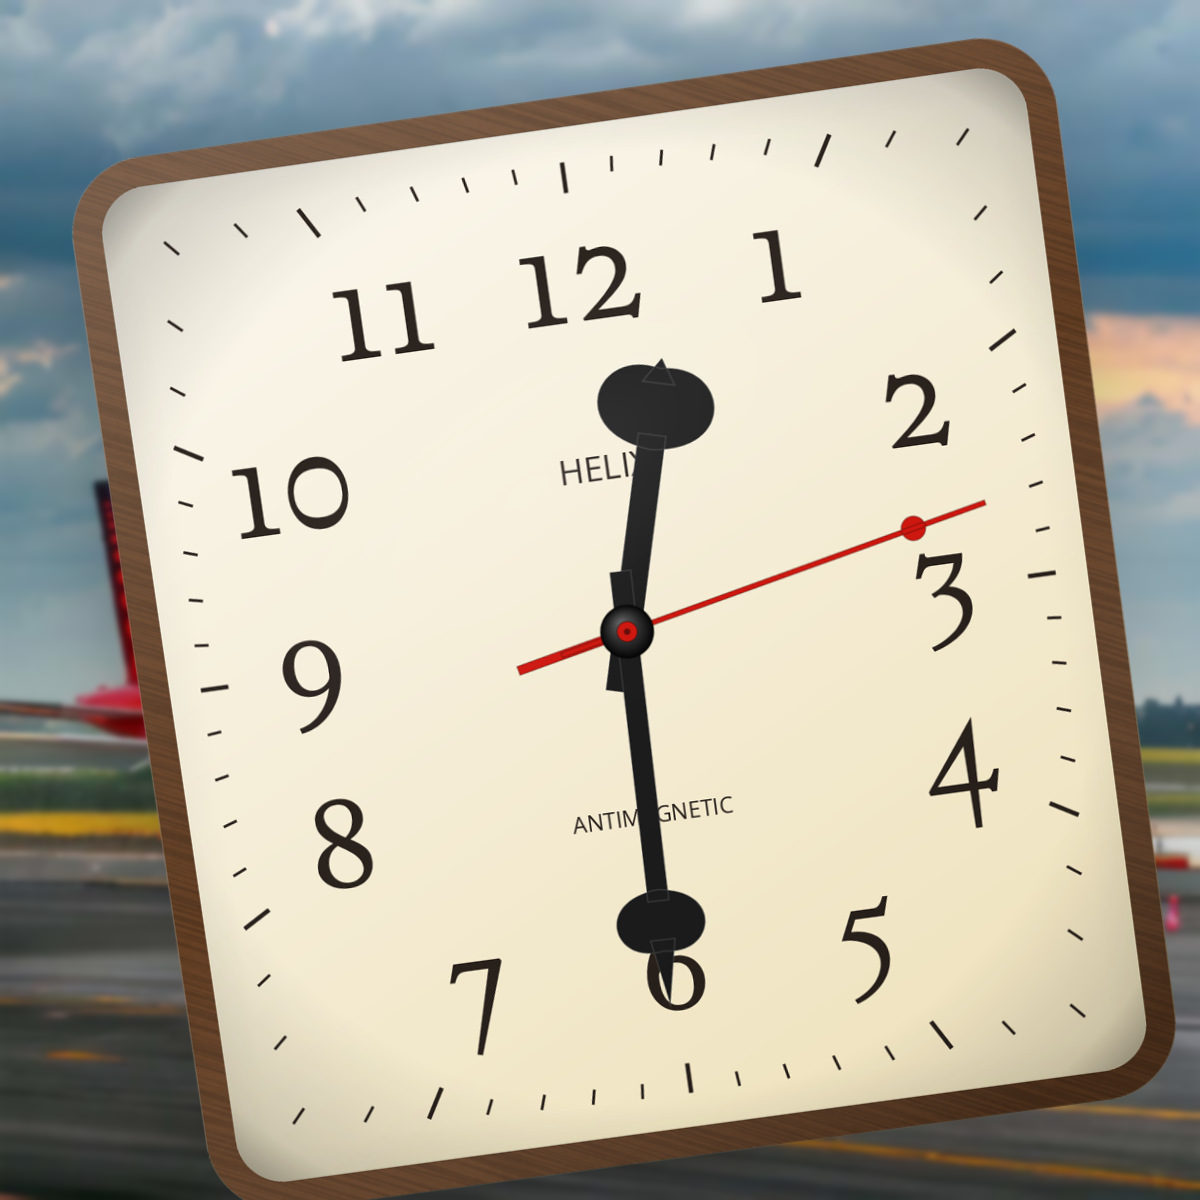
12.30.13
